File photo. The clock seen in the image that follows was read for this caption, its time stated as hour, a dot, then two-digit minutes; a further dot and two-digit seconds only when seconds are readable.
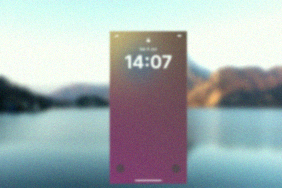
14.07
